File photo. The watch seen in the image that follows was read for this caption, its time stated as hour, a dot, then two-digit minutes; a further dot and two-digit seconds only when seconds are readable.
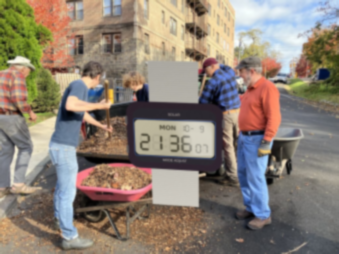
21.36
